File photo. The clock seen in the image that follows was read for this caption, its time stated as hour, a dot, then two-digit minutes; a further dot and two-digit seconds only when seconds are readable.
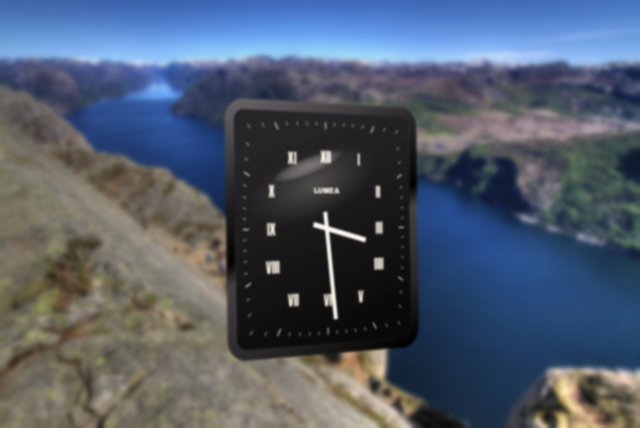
3.29
